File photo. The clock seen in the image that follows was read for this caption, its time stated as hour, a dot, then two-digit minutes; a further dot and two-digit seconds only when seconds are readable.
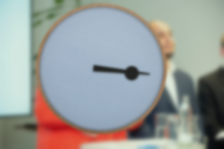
3.16
